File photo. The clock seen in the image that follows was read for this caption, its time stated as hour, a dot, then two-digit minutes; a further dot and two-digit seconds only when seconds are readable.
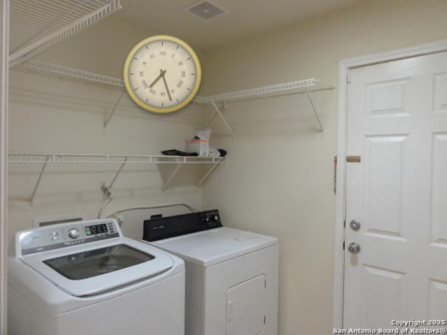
7.27
